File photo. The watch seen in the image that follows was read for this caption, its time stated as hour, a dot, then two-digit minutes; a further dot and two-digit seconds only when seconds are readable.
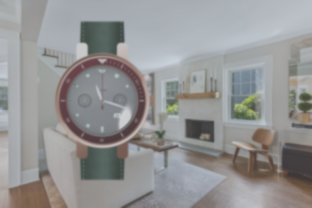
11.18
